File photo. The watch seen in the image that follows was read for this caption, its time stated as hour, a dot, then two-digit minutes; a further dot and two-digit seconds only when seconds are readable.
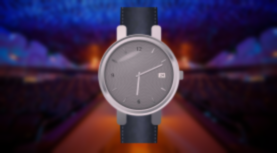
6.11
